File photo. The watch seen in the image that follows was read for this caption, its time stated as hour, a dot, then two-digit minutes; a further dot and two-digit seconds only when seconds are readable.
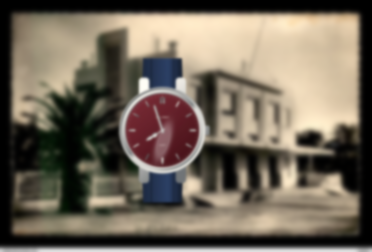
7.57
